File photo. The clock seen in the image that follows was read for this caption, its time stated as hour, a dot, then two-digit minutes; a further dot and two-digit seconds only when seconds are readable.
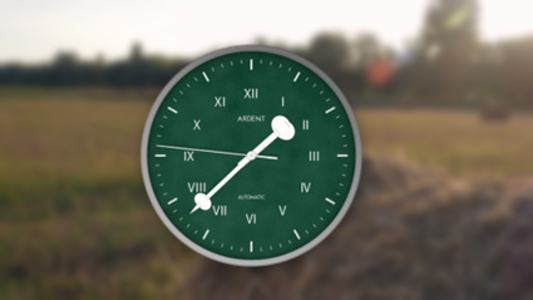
1.37.46
